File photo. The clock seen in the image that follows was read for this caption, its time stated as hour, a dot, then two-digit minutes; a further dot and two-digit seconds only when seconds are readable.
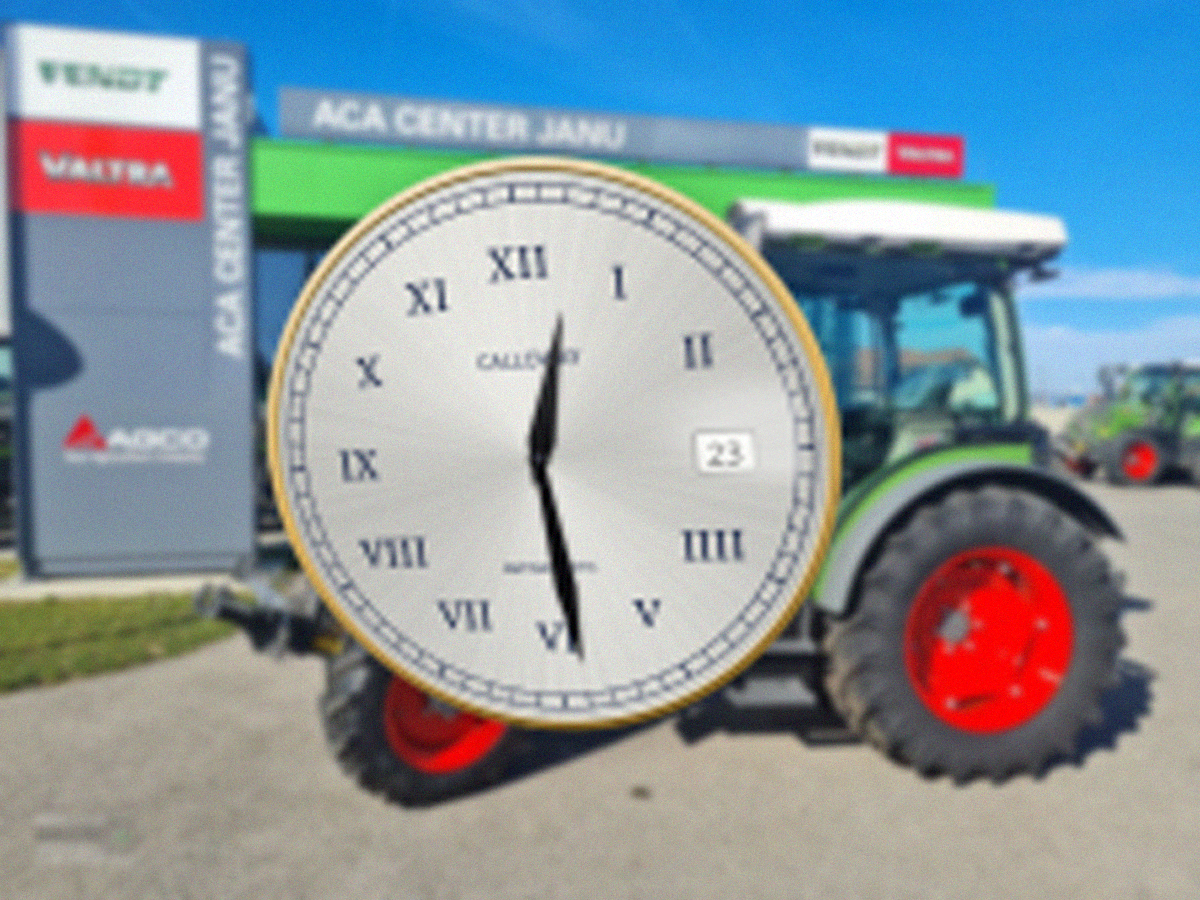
12.29
